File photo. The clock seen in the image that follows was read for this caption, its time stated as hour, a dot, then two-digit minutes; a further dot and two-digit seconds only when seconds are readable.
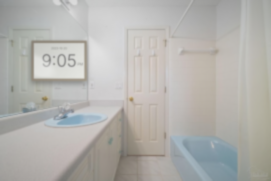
9.05
